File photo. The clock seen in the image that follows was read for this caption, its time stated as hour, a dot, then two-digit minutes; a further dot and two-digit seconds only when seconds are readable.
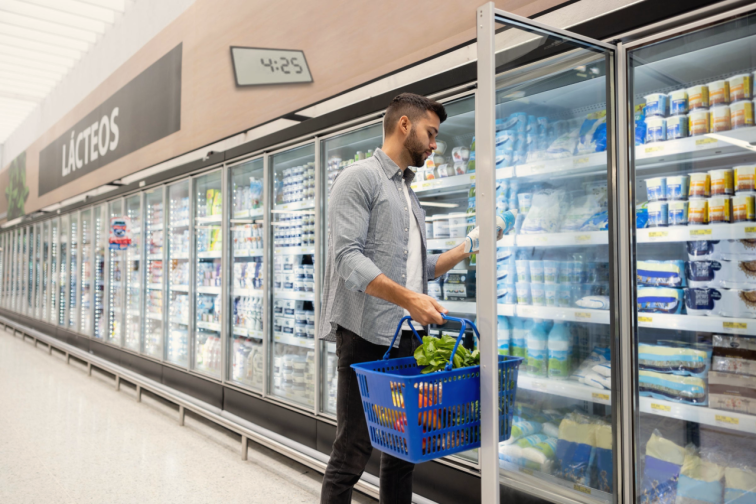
4.25
